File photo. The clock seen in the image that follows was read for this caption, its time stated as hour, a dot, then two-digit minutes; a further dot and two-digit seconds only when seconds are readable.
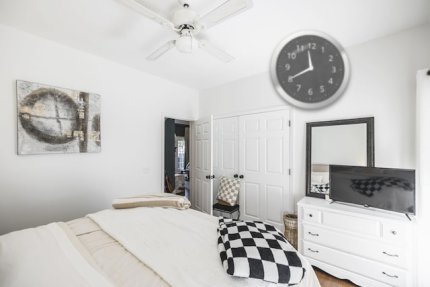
11.40
